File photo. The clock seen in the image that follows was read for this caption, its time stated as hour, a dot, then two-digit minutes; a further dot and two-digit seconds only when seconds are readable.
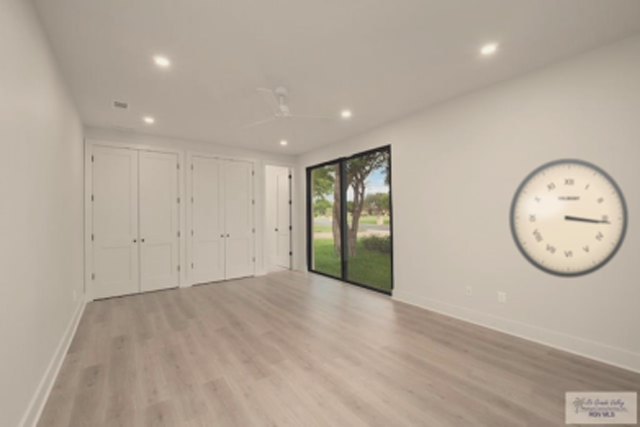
3.16
